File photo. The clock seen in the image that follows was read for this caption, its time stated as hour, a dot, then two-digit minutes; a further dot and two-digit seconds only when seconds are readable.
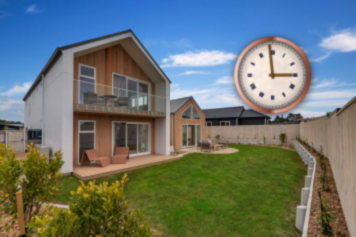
2.59
